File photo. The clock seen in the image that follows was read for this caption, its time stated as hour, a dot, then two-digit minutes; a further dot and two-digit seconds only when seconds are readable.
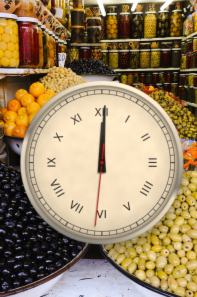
12.00.31
